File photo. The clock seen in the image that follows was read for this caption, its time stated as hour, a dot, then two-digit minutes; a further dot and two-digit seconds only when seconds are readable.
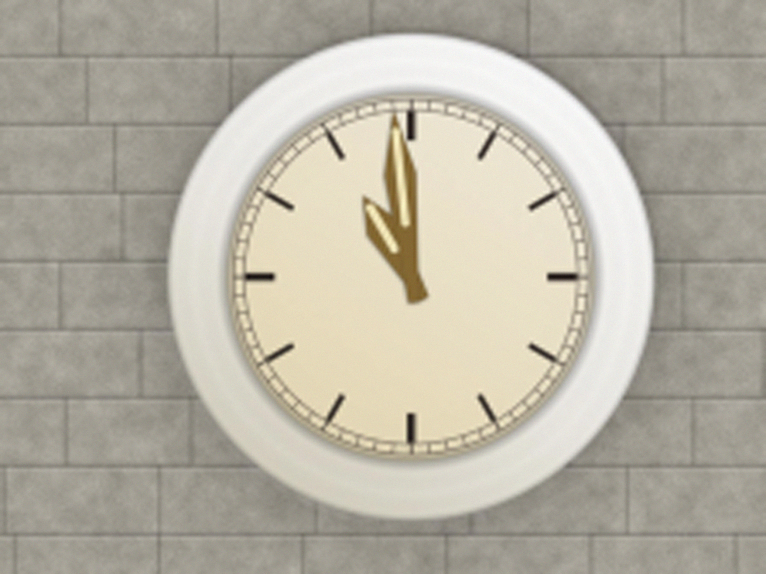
10.59
